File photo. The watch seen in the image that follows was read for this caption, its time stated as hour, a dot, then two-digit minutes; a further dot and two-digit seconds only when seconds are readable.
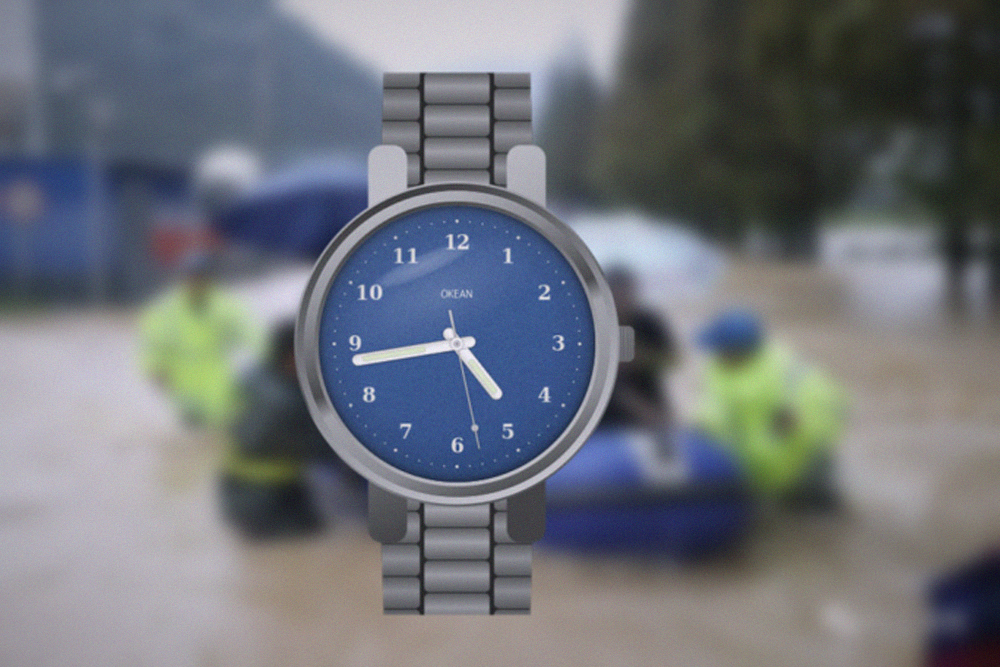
4.43.28
